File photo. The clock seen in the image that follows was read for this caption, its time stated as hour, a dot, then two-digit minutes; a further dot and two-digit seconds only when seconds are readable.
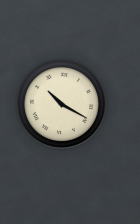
10.19
